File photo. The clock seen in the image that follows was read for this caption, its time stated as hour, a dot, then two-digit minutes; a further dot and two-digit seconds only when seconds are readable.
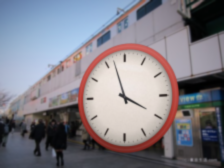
3.57
